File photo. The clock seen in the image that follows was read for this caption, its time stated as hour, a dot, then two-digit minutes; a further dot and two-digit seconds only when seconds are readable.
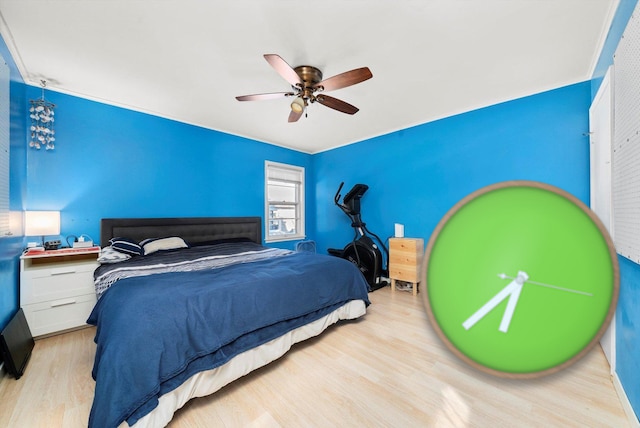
6.38.17
